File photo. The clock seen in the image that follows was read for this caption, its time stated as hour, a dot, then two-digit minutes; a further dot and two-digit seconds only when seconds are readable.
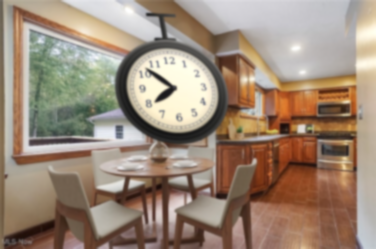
7.52
